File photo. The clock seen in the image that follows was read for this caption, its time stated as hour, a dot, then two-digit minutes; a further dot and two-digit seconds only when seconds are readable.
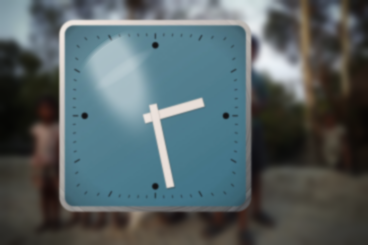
2.28
